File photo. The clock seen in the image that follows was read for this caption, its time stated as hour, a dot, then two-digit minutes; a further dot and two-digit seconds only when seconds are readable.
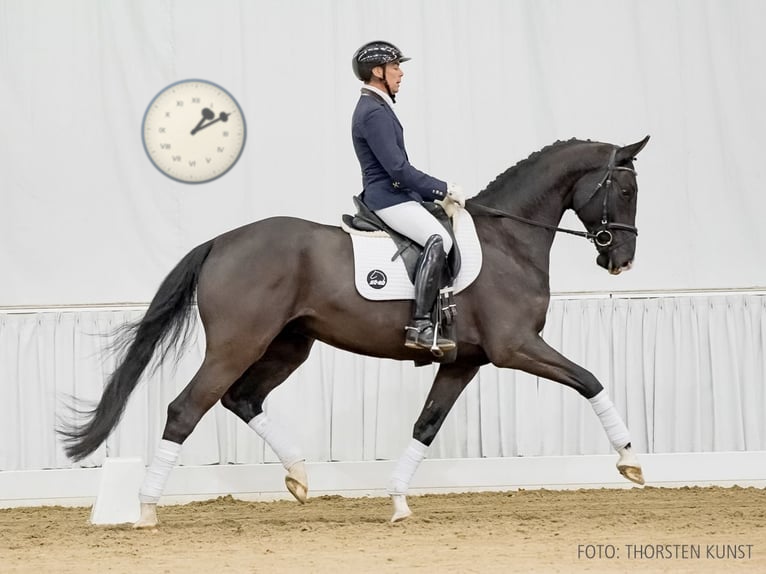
1.10
